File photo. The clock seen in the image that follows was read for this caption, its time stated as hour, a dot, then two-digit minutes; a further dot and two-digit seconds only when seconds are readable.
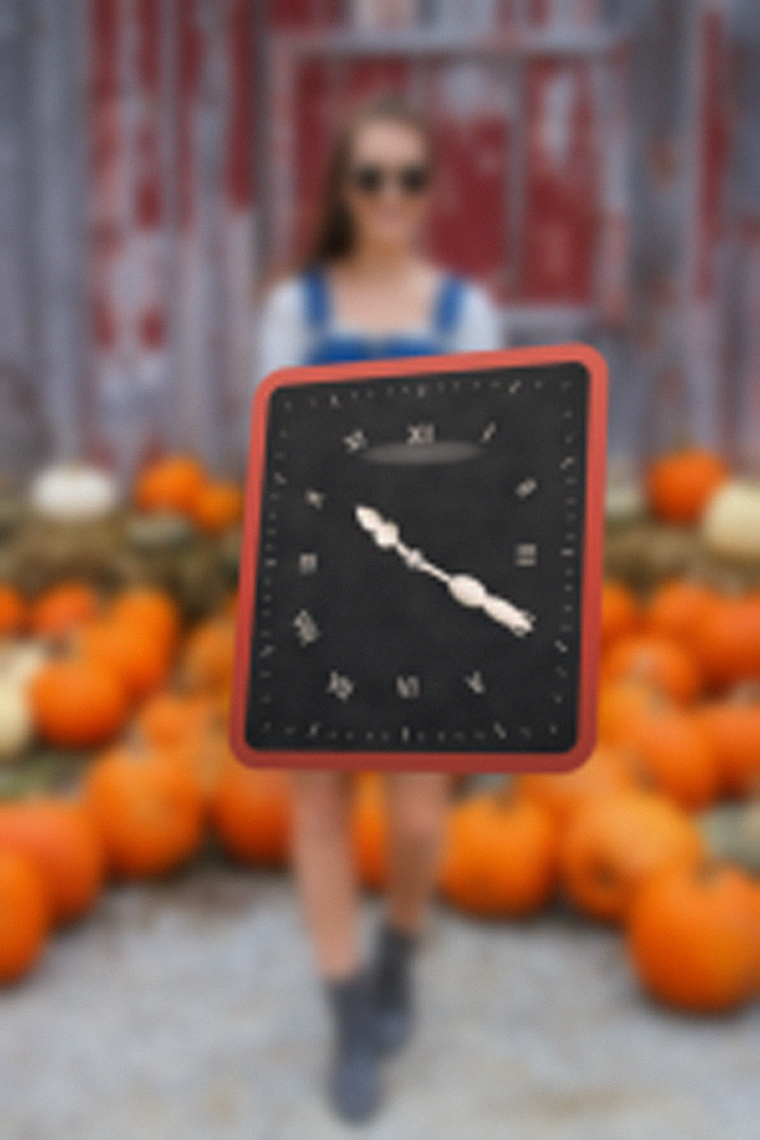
10.20
